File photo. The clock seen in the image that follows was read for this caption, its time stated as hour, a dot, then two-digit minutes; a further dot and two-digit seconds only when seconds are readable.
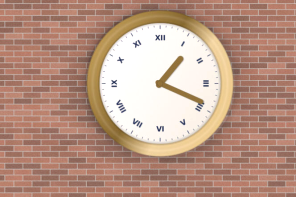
1.19
